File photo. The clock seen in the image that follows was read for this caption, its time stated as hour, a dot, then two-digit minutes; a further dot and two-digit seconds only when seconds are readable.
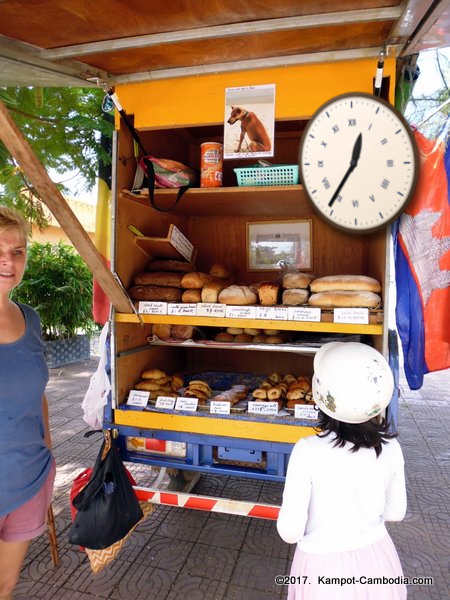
12.36
